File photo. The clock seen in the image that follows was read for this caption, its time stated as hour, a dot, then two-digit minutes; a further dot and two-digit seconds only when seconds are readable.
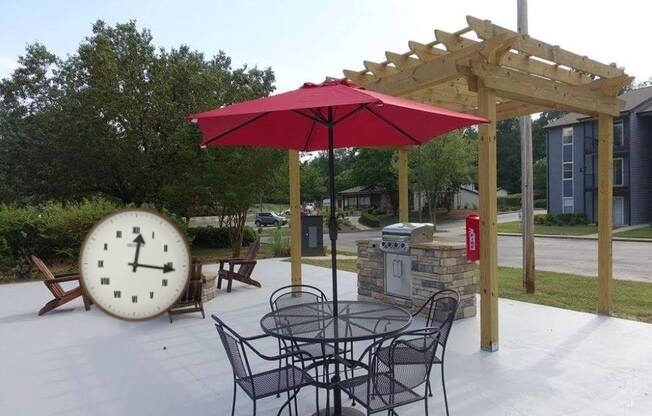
12.16
